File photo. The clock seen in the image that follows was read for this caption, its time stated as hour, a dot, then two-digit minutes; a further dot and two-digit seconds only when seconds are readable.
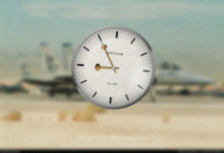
8.55
